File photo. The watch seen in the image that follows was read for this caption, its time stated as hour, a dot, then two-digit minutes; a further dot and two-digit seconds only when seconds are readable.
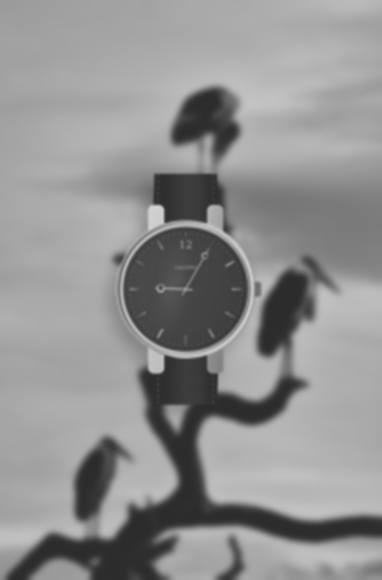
9.05
